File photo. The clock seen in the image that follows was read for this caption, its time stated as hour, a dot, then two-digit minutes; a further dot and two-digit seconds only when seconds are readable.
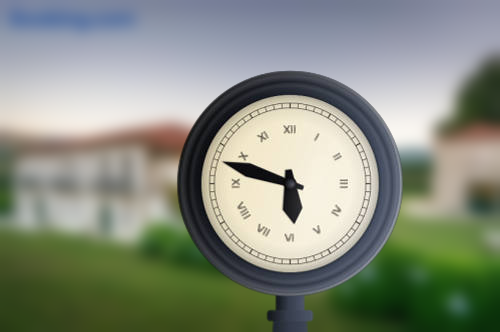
5.48
